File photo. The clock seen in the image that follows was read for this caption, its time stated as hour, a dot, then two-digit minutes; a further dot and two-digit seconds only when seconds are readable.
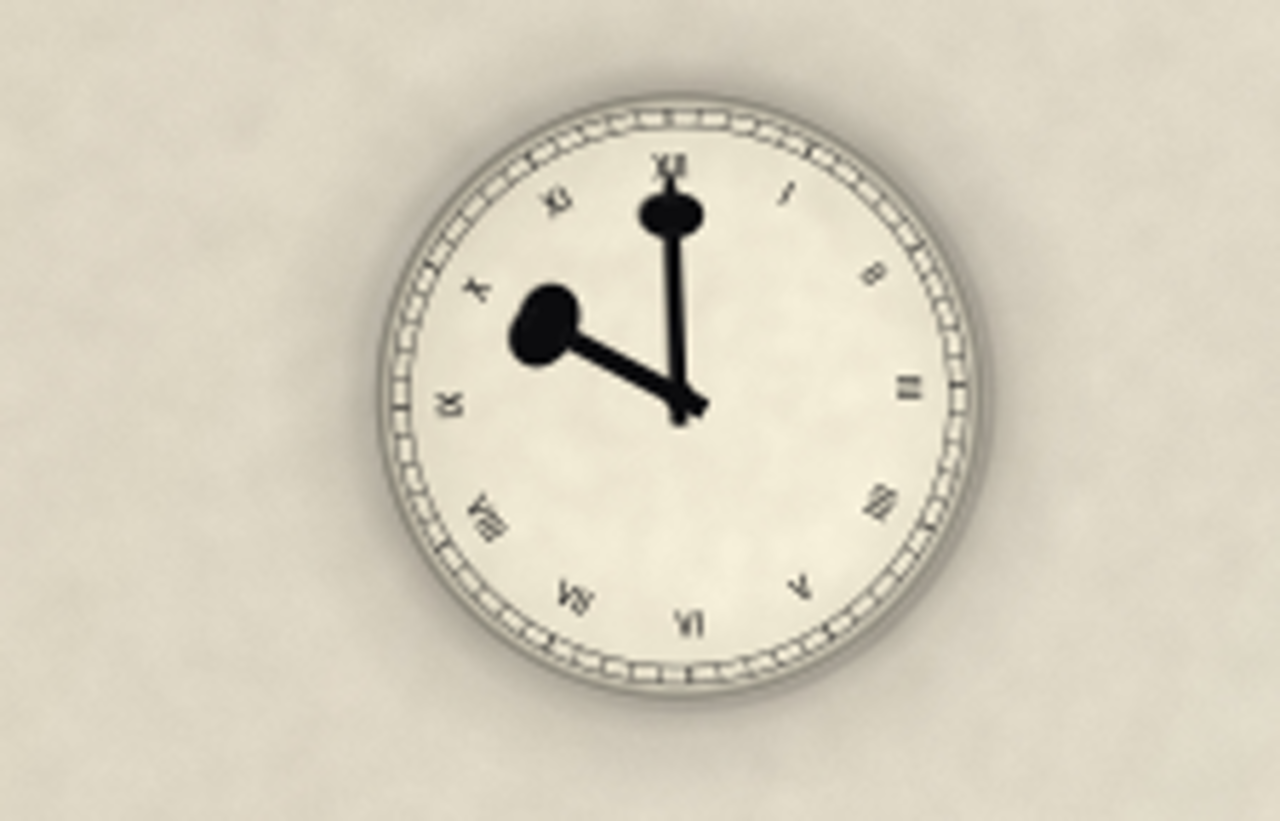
10.00
